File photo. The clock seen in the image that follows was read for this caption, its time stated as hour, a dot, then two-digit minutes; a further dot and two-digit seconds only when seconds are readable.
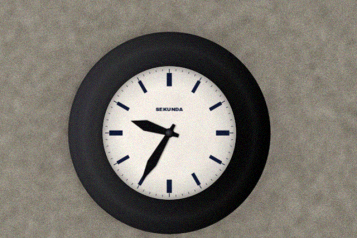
9.35
